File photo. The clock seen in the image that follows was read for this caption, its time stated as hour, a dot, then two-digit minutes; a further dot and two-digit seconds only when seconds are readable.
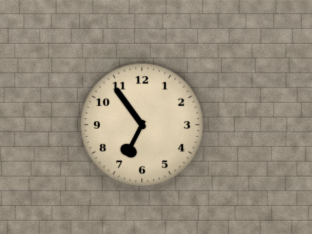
6.54
